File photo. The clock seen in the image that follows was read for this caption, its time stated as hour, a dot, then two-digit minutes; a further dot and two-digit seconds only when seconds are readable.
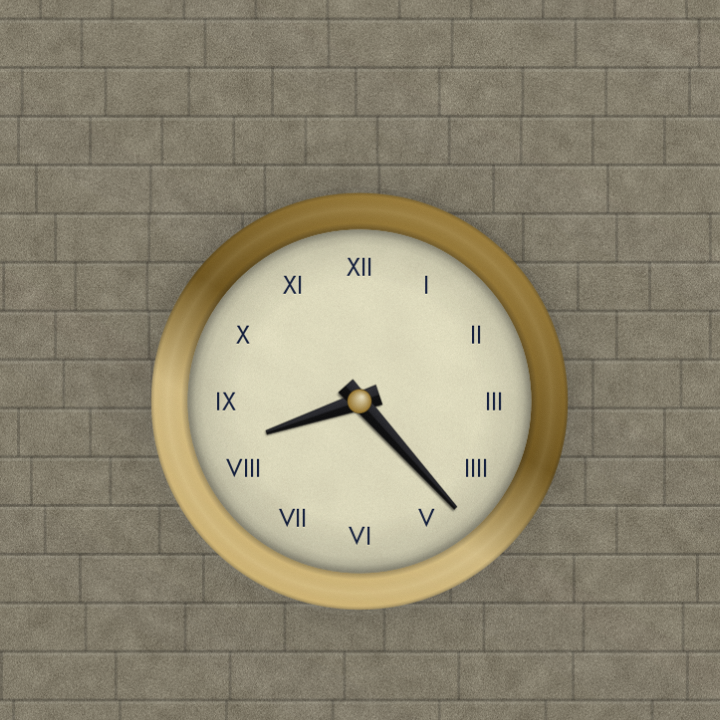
8.23
